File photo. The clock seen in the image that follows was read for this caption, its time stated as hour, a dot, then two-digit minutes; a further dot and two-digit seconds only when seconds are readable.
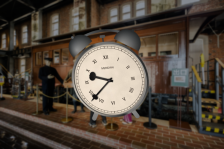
9.38
